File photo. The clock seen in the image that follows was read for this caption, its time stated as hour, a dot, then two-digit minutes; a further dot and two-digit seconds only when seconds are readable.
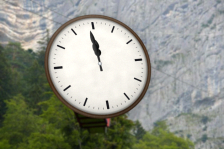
11.59
